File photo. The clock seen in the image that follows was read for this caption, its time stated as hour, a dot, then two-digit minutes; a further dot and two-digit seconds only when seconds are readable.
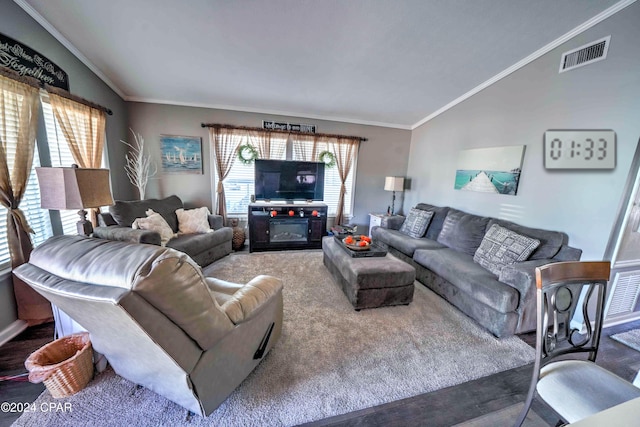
1.33
